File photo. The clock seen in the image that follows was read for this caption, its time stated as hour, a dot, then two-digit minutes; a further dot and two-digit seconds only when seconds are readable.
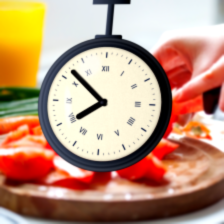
7.52
